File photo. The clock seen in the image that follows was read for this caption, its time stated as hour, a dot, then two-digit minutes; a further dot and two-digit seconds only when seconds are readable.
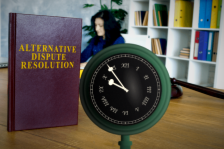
9.54
